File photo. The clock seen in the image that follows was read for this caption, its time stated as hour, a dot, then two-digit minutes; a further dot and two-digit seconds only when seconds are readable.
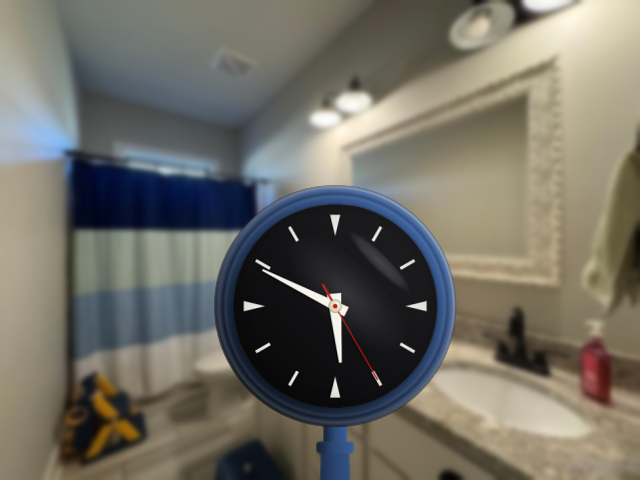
5.49.25
